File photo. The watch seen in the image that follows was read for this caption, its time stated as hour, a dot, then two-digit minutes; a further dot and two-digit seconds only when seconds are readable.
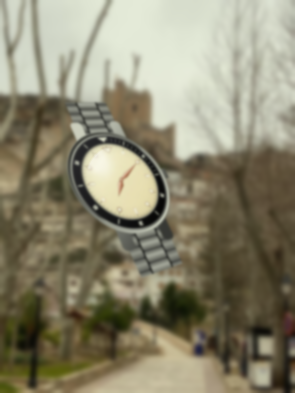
7.10
